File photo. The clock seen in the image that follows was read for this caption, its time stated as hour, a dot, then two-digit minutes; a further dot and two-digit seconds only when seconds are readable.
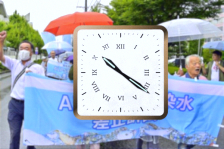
10.21
